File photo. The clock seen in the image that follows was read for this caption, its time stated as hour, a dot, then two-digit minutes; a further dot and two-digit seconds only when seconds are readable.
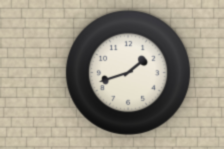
1.42
